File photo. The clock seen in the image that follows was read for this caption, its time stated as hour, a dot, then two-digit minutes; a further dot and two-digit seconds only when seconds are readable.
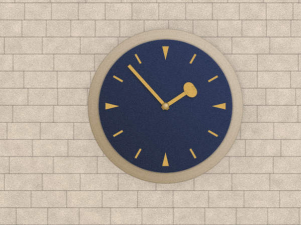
1.53
